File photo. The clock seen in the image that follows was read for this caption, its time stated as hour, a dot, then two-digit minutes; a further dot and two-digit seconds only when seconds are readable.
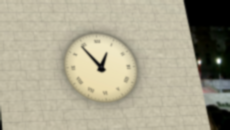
12.54
